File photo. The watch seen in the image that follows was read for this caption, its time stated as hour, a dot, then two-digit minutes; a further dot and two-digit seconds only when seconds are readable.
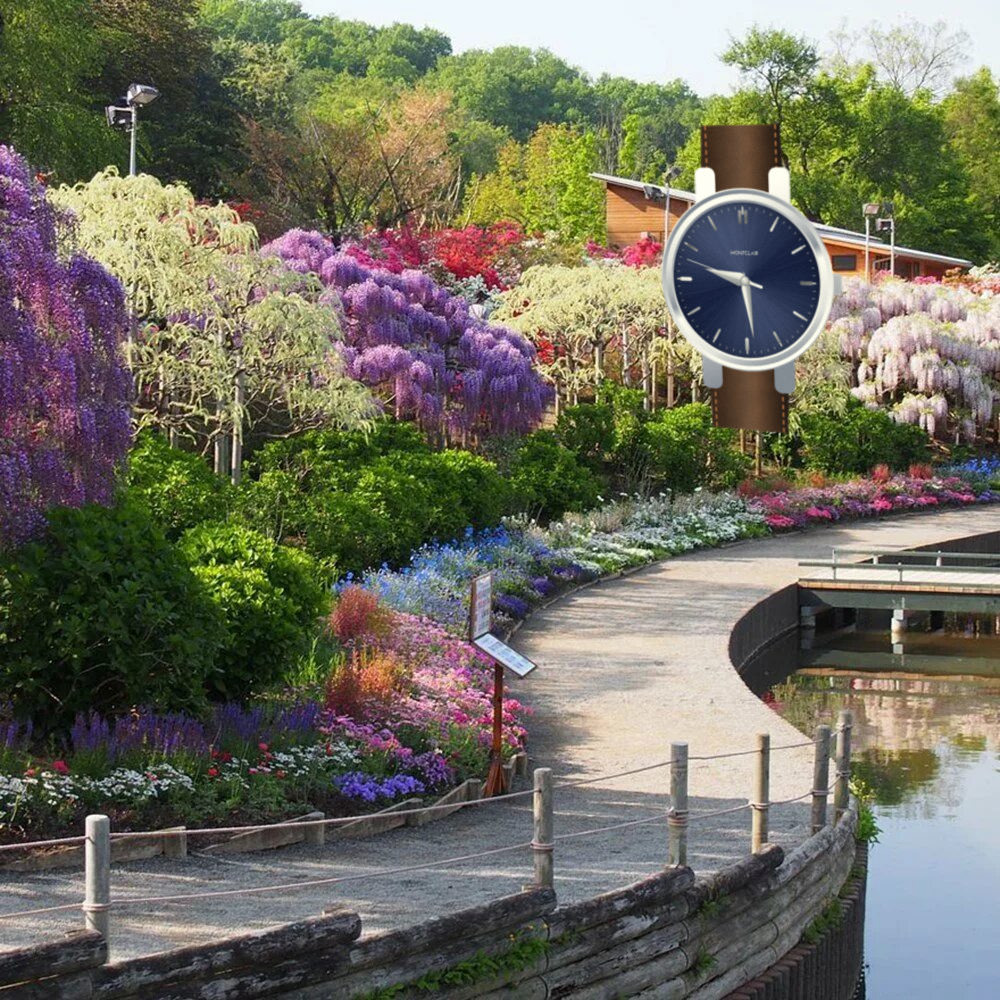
9.28.48
